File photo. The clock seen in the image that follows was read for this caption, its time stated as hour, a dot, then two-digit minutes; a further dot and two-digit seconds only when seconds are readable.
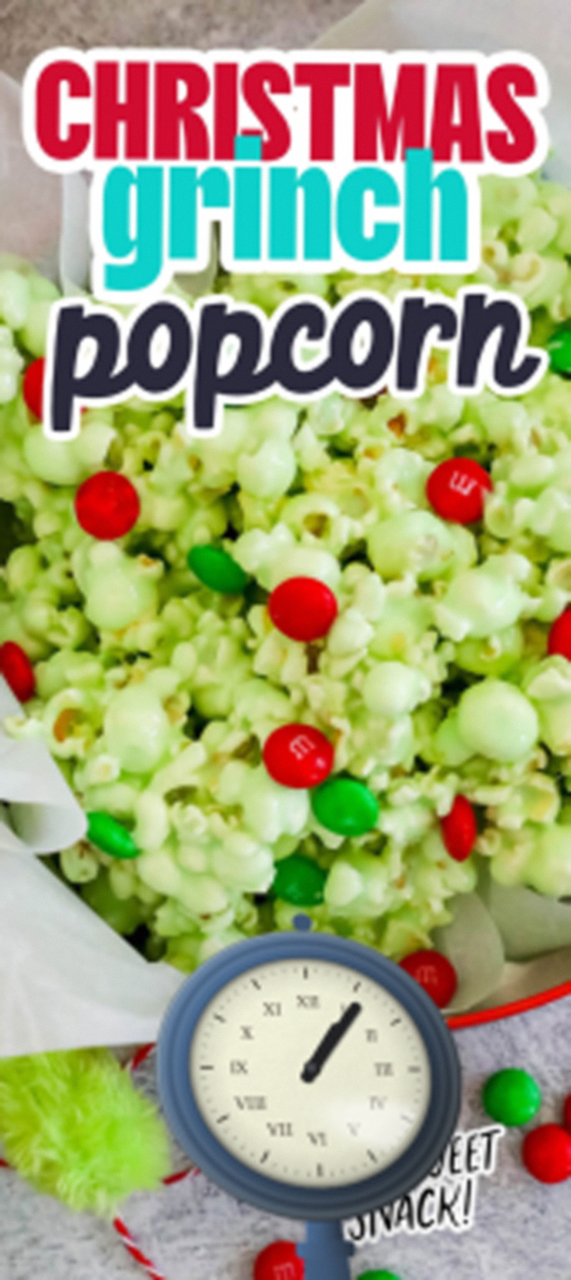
1.06
